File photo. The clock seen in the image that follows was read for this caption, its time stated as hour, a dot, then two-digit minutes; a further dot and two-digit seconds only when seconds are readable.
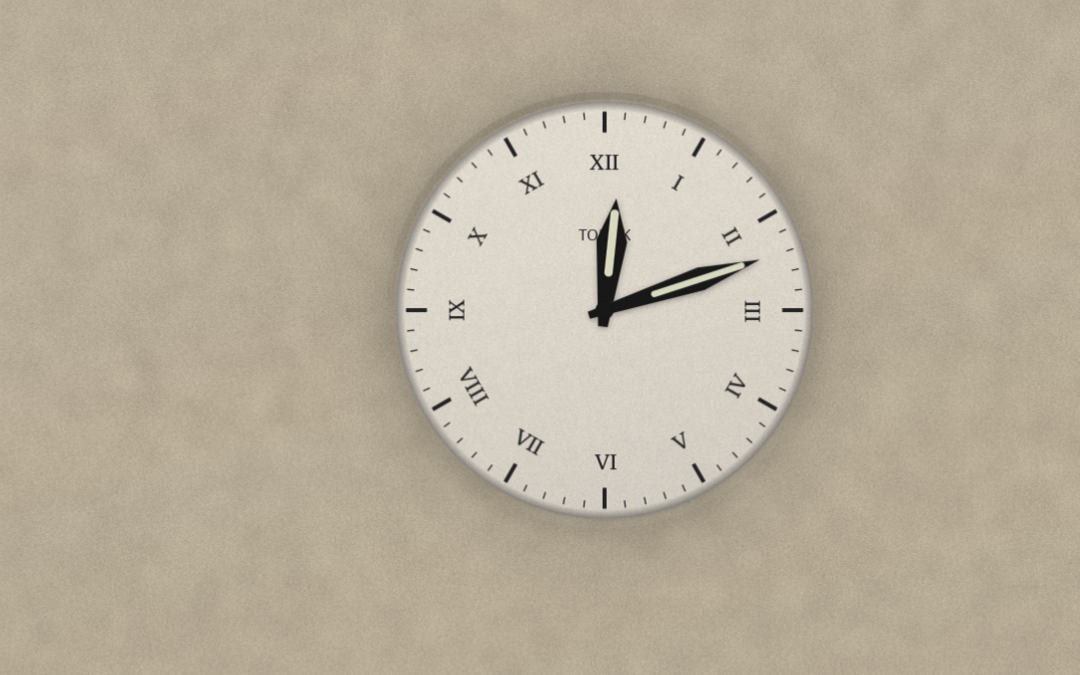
12.12
